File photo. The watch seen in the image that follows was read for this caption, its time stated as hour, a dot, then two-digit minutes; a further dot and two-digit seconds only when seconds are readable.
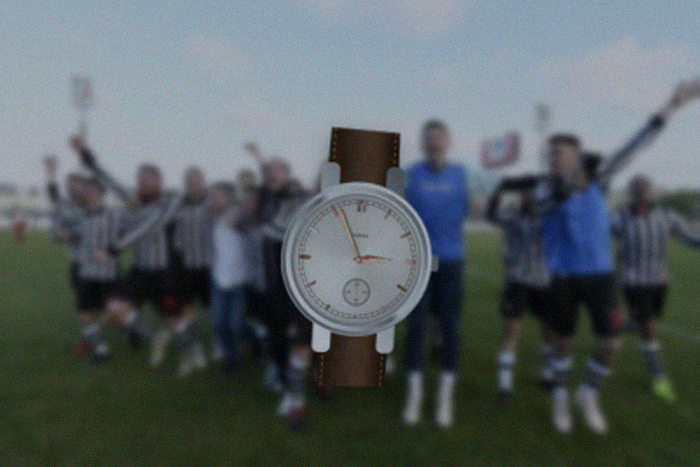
2.56
